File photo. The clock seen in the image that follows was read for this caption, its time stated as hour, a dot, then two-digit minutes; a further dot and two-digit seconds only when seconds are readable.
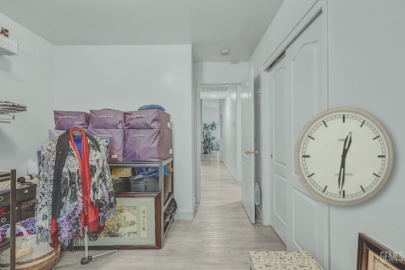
12.31
